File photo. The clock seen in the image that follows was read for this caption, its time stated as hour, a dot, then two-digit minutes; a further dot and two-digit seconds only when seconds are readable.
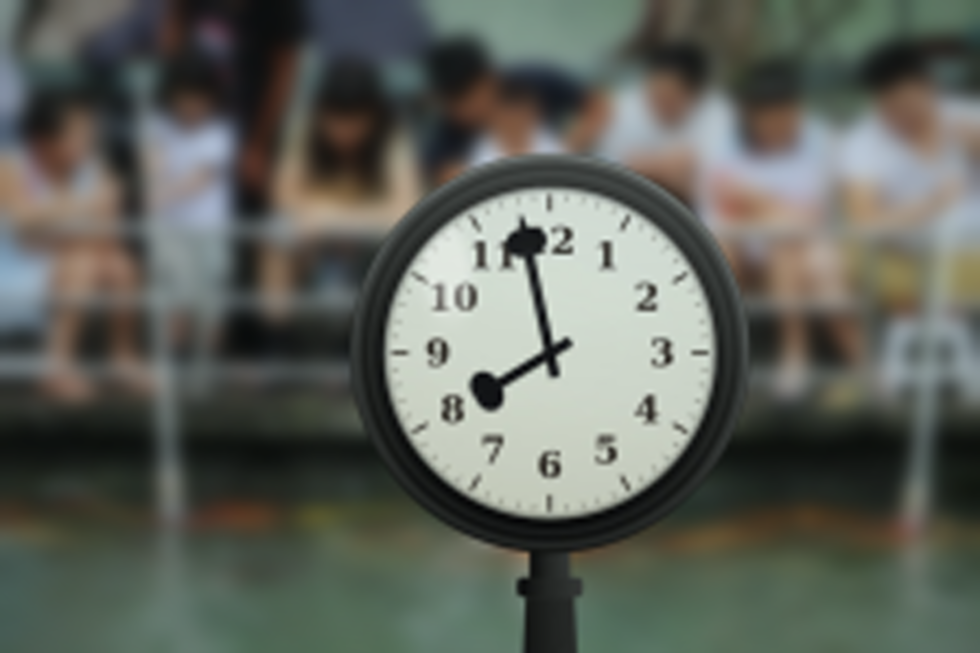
7.58
